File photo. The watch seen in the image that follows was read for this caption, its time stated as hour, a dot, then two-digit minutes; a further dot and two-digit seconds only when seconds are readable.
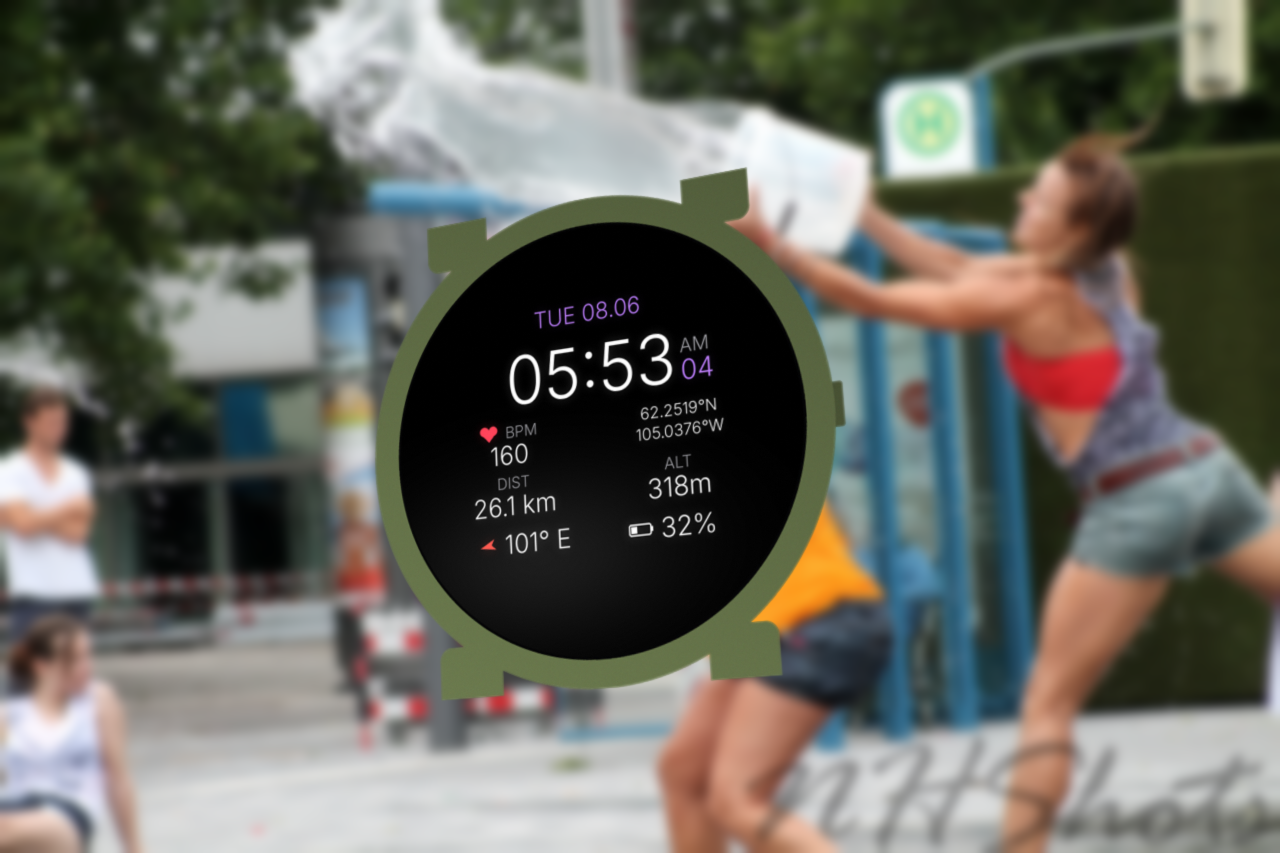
5.53.04
